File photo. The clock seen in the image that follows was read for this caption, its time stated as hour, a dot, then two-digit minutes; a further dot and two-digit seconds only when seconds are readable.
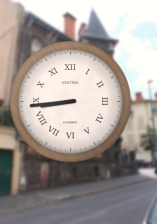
8.44
